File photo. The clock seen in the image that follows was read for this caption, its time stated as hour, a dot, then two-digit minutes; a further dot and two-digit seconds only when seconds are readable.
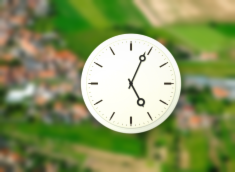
5.04
